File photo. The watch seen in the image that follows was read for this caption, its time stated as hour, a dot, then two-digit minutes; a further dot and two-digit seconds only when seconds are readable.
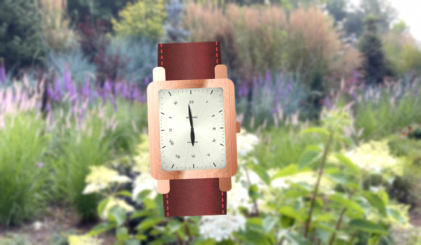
5.59
